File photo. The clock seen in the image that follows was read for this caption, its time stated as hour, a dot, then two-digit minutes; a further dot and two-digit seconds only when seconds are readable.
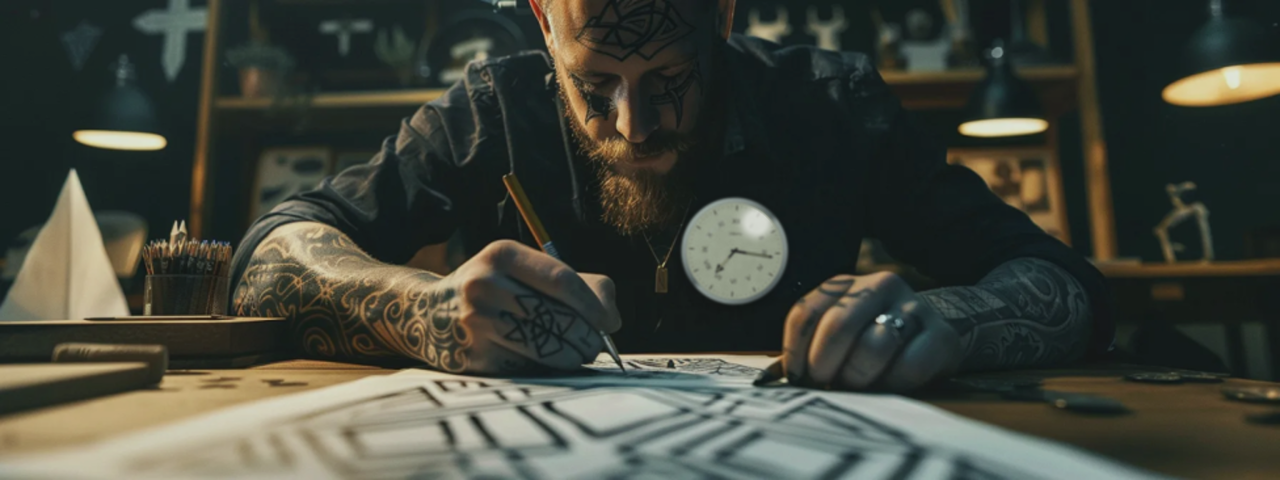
7.16
